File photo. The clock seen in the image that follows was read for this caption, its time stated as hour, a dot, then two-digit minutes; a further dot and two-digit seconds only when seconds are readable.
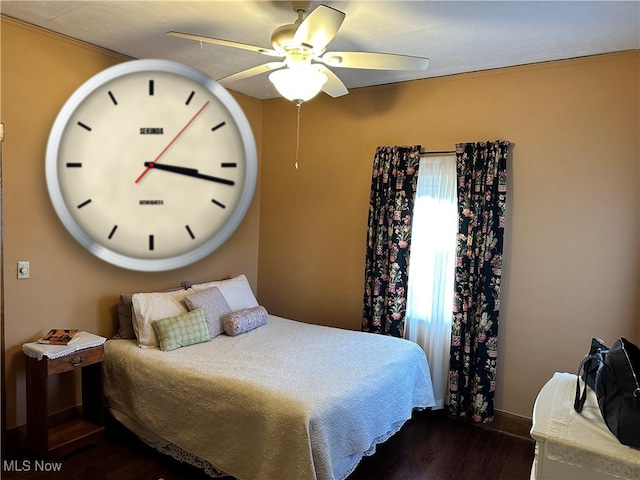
3.17.07
